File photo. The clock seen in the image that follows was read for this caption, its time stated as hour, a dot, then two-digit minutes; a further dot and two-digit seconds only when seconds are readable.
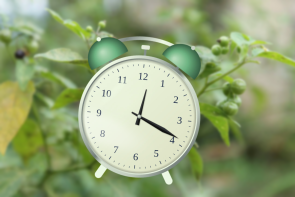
12.19
